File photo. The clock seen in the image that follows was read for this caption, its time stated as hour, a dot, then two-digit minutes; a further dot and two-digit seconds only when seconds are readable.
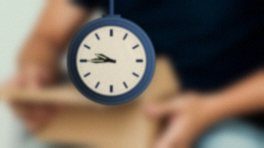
9.45
